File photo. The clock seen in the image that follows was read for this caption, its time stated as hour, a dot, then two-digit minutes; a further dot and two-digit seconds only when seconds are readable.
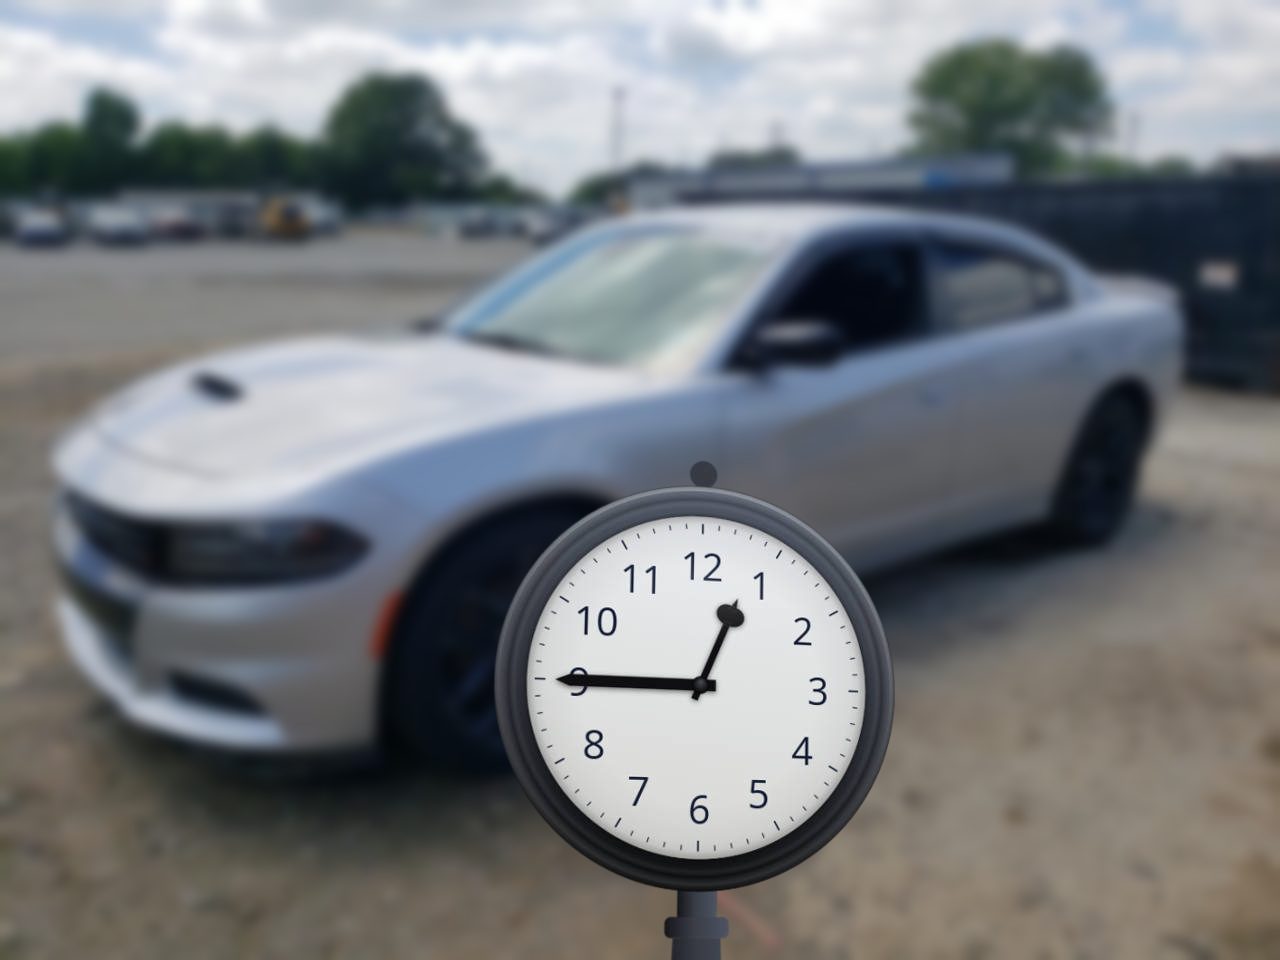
12.45
